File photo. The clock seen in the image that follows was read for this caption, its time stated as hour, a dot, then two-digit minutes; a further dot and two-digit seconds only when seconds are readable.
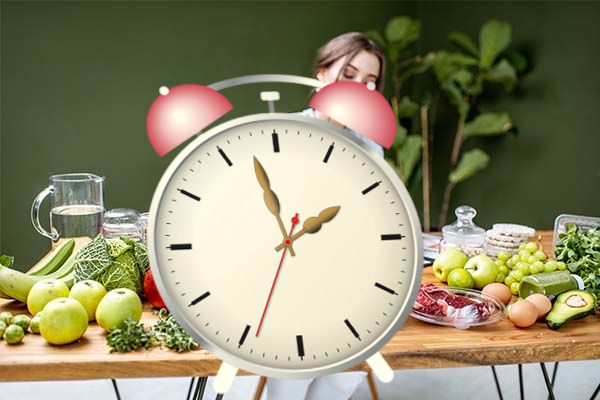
1.57.34
